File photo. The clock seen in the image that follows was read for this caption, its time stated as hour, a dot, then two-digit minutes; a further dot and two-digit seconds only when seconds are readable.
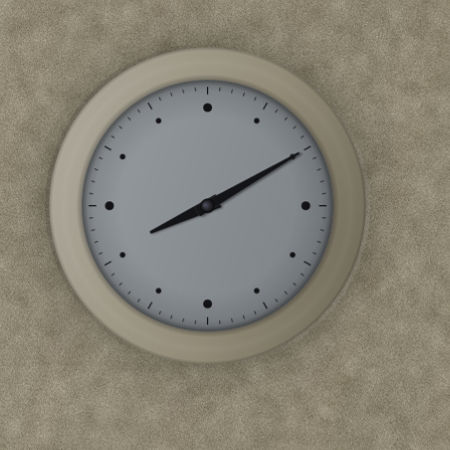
8.10
